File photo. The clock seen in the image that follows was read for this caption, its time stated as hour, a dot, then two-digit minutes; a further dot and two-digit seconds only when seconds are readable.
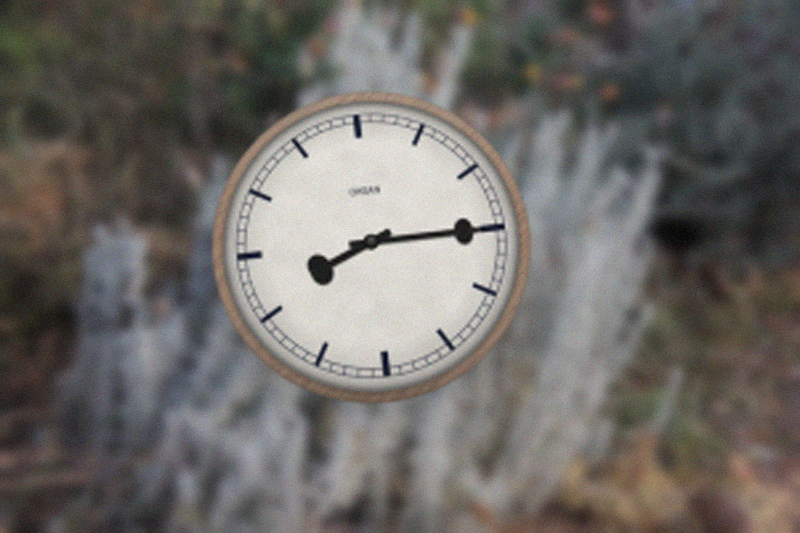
8.15
